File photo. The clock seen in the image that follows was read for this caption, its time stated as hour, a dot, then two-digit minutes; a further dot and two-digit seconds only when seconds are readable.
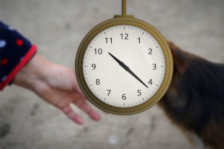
10.22
